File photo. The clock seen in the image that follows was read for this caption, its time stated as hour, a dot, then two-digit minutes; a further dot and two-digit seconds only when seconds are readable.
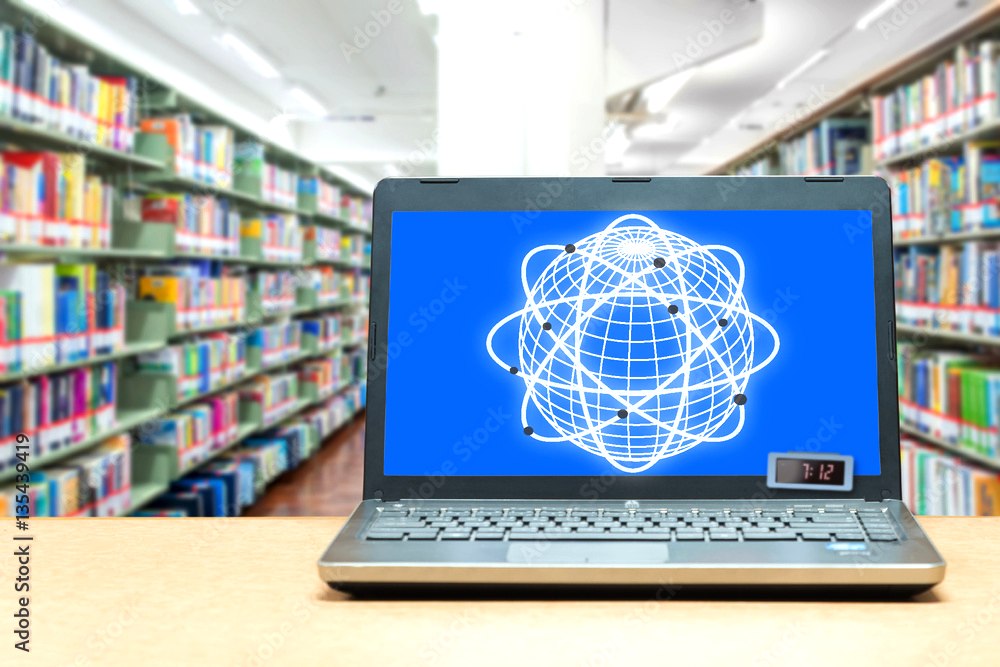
7.12
